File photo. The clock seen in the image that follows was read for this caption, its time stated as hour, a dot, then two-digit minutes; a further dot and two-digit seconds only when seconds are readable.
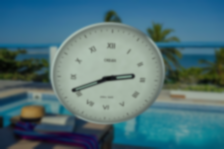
2.41
